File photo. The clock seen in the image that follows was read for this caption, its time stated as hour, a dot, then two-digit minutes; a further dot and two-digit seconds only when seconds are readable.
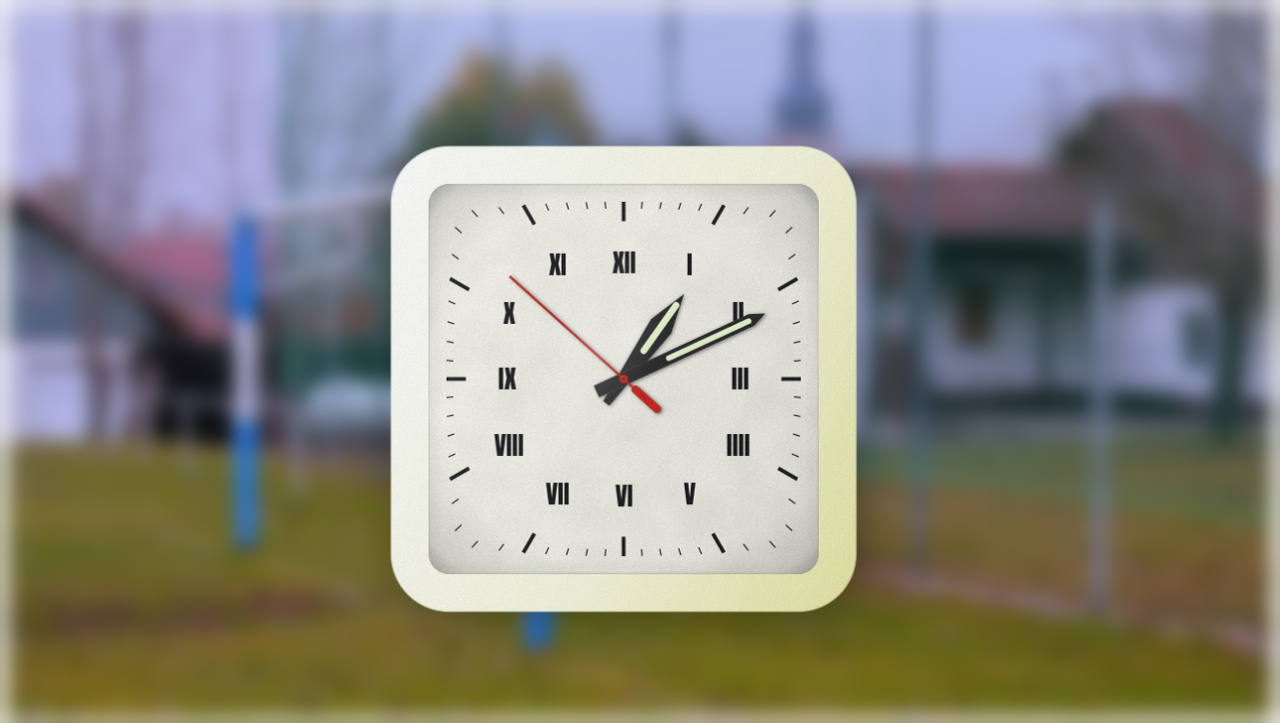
1.10.52
